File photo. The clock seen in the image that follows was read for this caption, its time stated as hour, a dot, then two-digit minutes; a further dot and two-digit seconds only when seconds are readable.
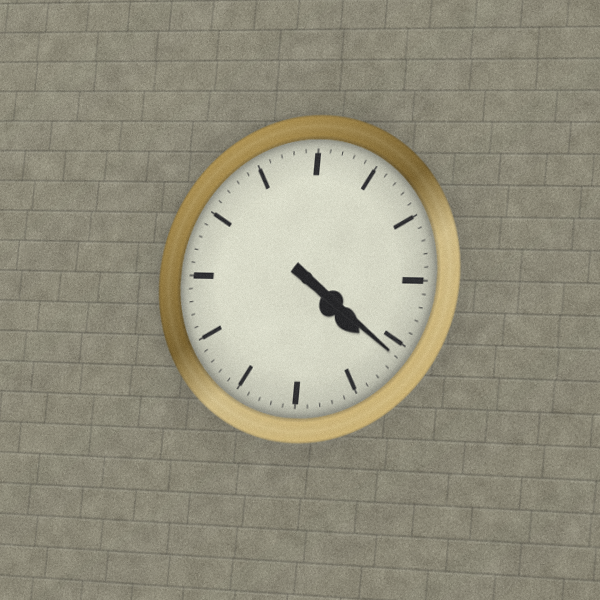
4.21
